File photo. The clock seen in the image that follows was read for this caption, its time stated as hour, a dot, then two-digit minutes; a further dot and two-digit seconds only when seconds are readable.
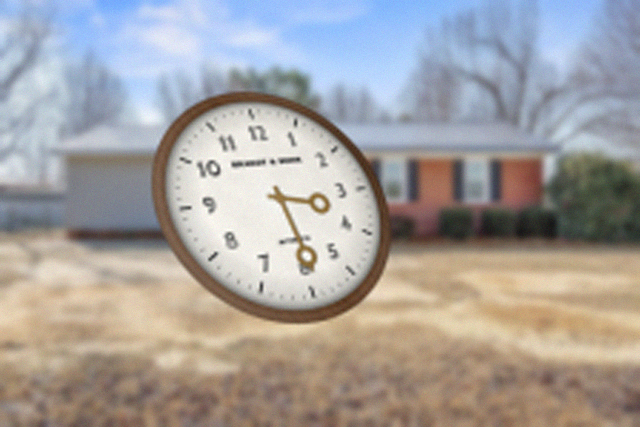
3.29
